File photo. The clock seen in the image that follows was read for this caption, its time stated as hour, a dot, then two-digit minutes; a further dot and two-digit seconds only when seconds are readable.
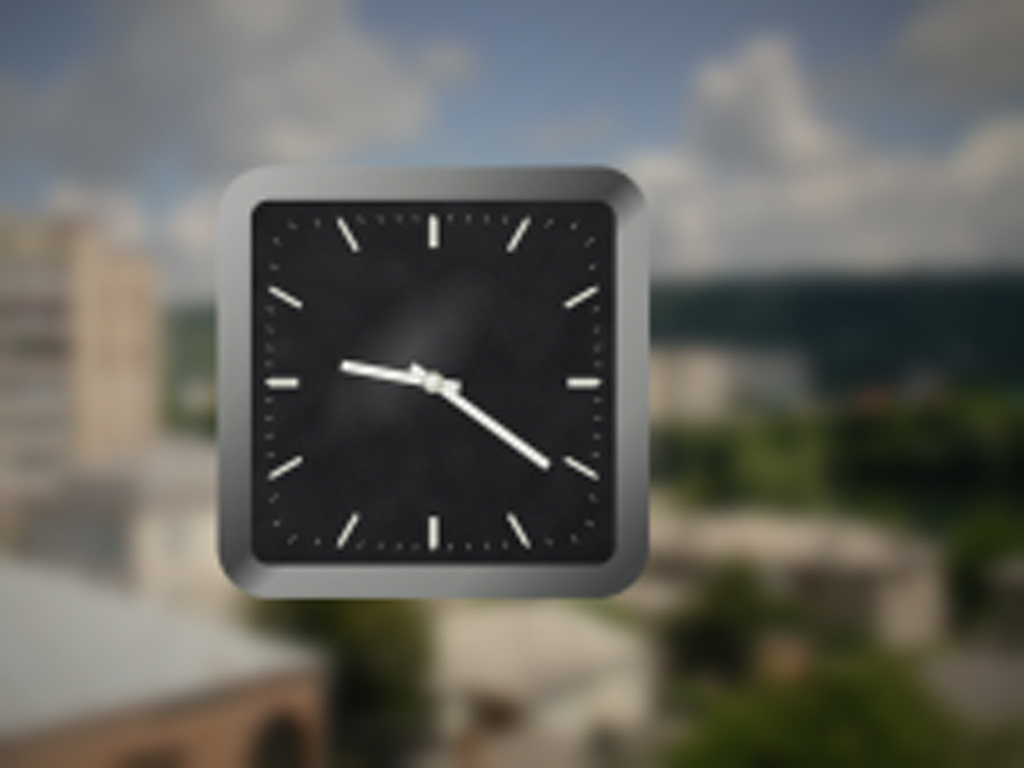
9.21
